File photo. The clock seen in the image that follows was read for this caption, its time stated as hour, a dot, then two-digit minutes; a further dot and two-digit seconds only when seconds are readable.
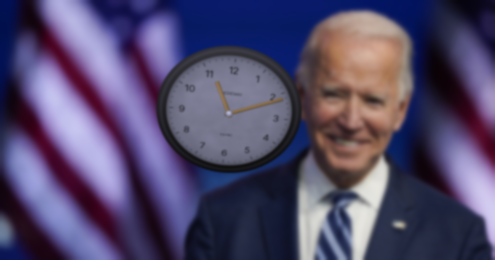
11.11
